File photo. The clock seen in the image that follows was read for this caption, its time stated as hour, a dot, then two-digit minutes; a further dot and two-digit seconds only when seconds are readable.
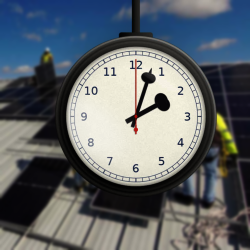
2.03.00
